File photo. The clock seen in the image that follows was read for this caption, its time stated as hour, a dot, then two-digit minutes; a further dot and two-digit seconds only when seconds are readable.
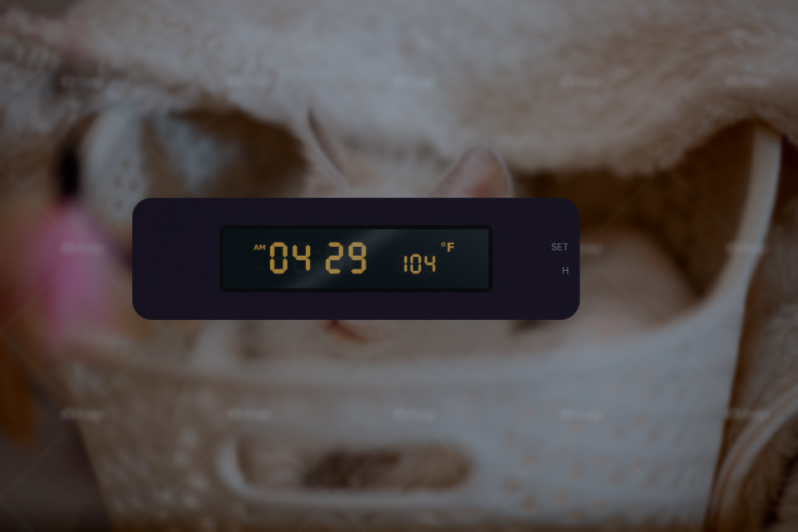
4.29
